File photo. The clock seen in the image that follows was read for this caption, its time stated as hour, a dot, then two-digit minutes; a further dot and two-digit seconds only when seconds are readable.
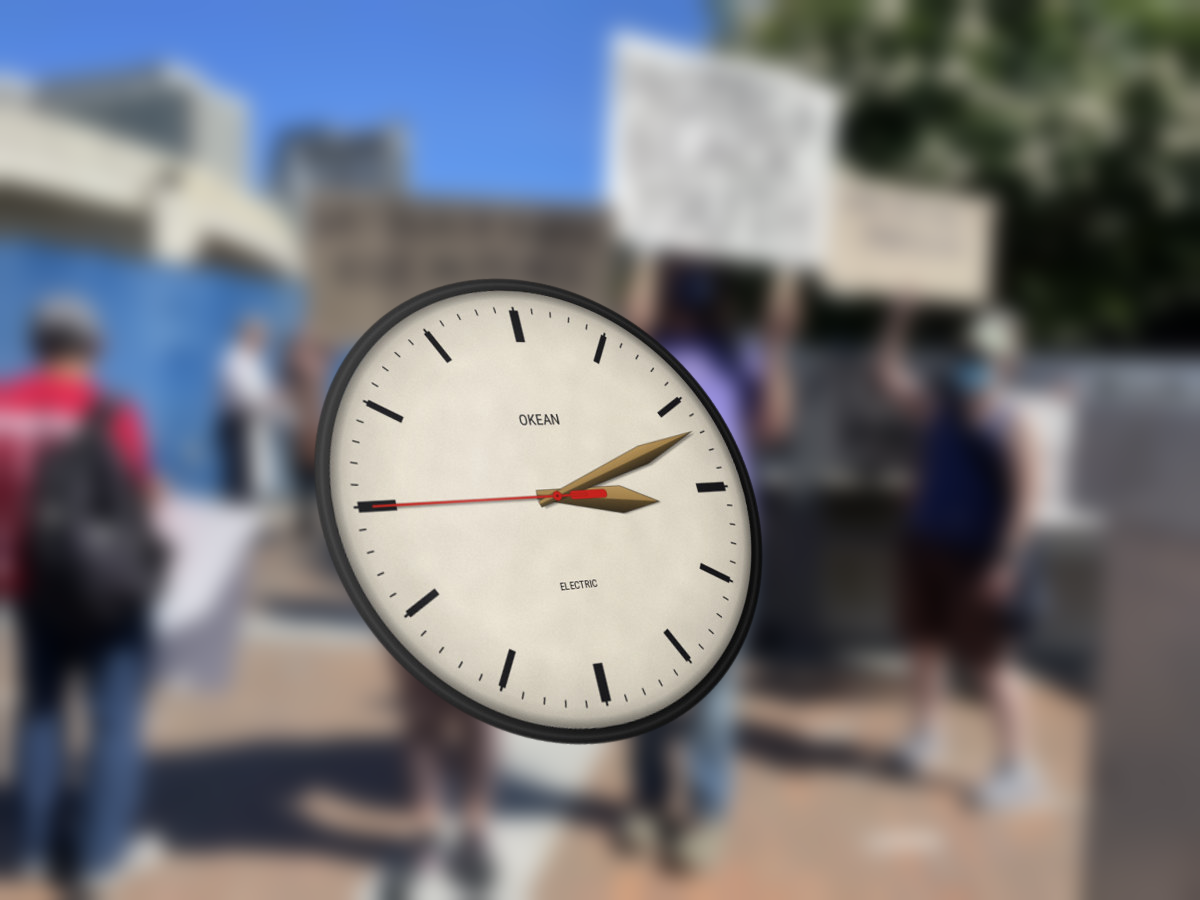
3.11.45
